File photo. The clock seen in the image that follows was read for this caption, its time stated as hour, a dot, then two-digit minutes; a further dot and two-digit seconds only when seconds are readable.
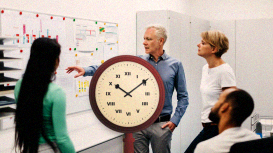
10.09
